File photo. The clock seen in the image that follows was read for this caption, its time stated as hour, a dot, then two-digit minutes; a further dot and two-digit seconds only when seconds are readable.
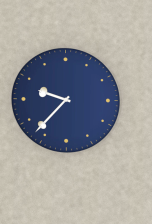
9.37
